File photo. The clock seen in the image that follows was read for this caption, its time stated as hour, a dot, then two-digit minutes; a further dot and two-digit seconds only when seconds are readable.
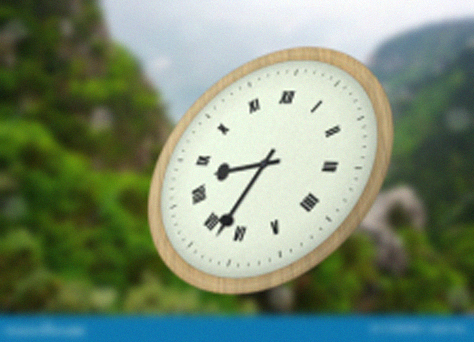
8.33
